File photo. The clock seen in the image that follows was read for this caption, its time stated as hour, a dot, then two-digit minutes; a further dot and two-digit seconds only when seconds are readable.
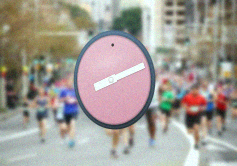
8.11
